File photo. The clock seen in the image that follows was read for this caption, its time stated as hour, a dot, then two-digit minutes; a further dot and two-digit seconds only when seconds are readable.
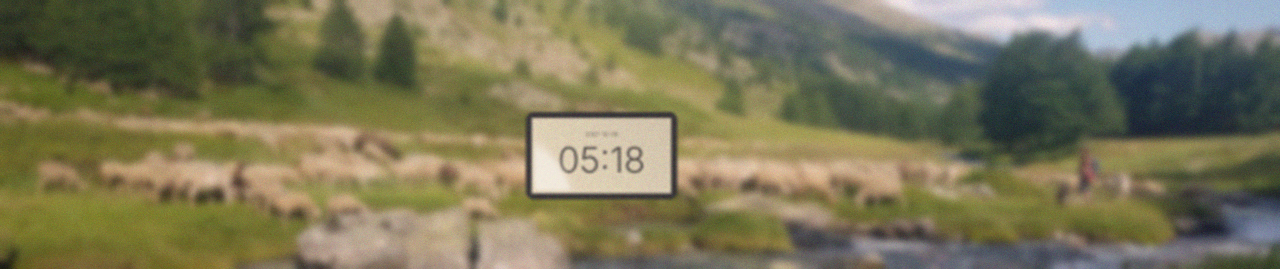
5.18
